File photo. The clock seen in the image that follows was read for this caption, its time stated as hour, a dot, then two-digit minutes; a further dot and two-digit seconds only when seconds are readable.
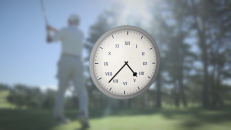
4.37
